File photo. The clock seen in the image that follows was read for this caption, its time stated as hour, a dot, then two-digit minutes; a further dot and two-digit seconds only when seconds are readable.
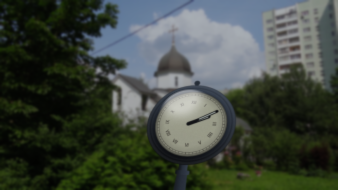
2.10
